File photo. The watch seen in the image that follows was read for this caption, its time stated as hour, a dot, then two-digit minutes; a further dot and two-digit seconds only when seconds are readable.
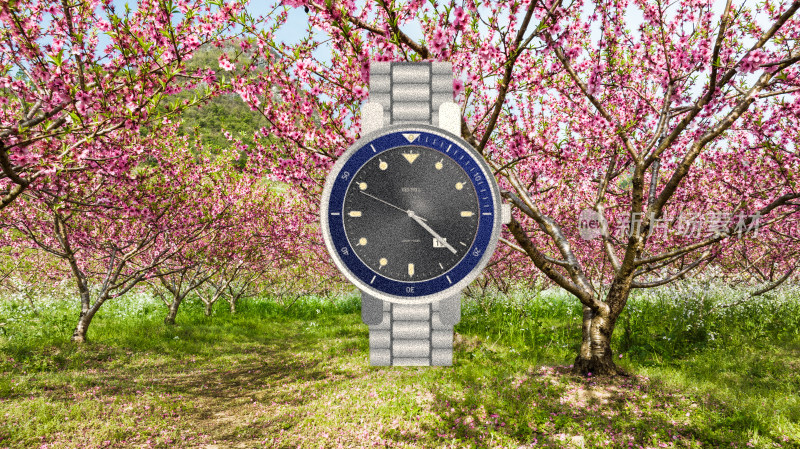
4.21.49
